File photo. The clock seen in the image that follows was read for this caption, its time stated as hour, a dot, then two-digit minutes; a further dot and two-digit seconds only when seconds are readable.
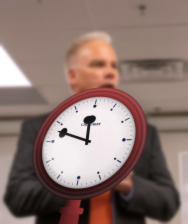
11.48
